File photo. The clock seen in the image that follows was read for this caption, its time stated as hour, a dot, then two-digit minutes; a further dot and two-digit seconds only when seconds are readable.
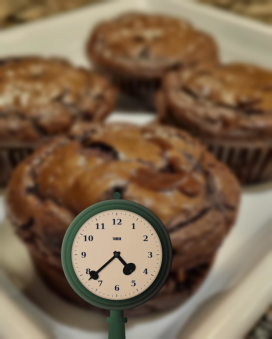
4.38
